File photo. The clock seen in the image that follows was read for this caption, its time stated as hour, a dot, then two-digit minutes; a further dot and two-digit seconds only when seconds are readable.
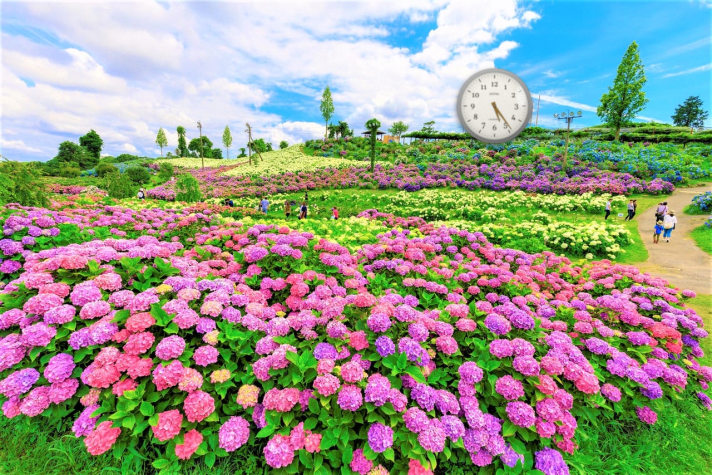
5.24
